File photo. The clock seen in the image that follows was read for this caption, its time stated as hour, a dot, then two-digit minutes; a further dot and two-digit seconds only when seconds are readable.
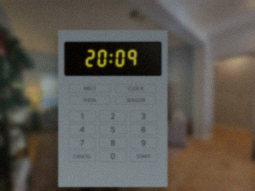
20.09
